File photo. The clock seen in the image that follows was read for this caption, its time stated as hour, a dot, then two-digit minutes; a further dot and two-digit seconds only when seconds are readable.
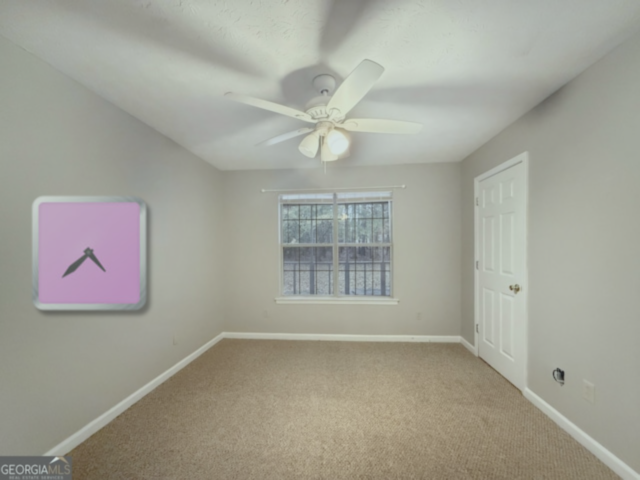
4.38
